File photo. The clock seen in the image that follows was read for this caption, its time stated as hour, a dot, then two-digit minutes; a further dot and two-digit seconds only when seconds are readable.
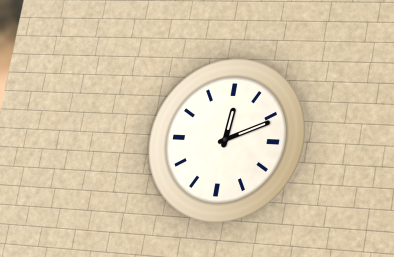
12.11
